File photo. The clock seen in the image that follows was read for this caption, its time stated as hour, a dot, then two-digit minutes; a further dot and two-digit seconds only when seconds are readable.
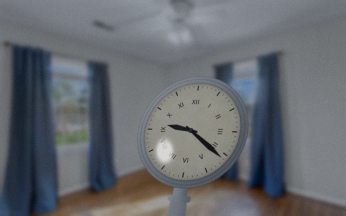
9.21
